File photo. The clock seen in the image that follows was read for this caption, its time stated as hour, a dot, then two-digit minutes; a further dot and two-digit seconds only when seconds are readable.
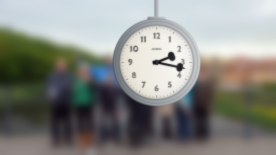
2.17
